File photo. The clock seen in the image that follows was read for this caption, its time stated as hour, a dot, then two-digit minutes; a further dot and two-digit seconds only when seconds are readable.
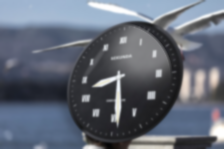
8.29
